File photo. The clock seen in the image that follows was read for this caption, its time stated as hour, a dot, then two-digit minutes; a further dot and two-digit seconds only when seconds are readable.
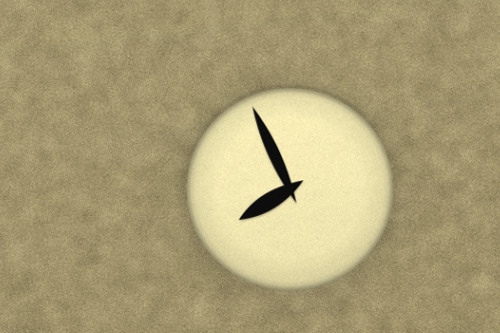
7.56
